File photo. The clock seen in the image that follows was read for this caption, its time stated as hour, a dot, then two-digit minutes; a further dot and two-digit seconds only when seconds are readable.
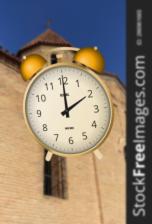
2.00
